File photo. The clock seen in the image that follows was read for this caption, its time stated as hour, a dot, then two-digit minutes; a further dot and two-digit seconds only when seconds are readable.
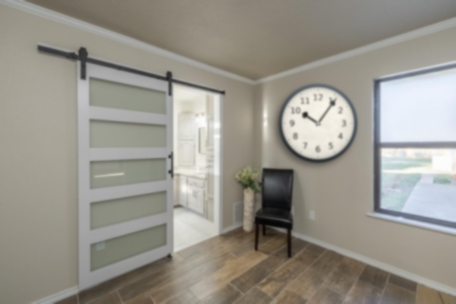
10.06
